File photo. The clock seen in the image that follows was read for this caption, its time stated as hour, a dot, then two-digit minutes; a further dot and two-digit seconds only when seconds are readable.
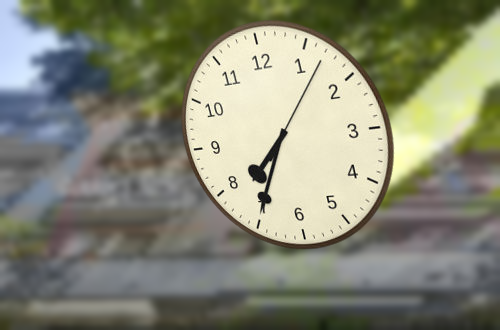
7.35.07
